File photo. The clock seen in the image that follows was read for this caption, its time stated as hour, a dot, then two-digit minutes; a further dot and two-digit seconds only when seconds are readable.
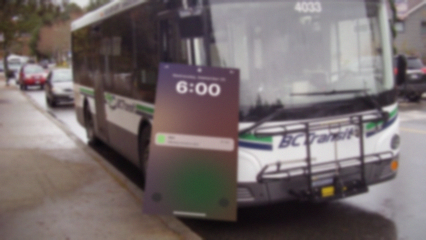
6.00
